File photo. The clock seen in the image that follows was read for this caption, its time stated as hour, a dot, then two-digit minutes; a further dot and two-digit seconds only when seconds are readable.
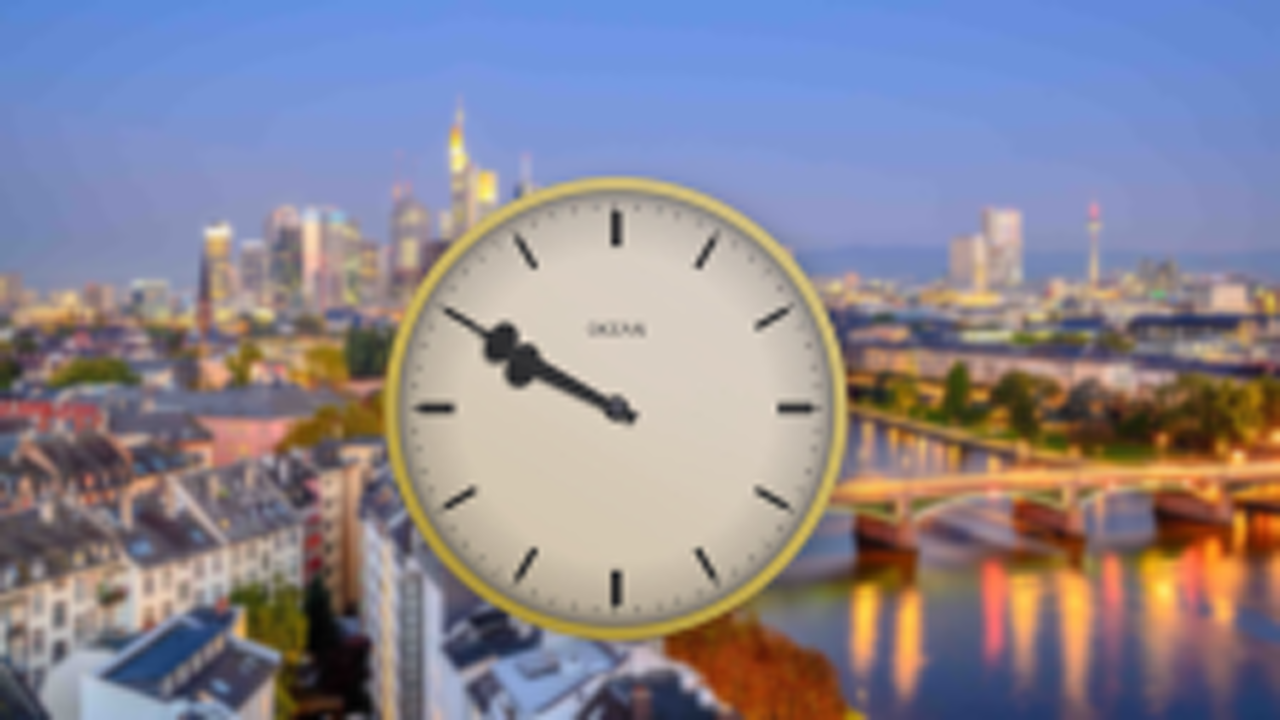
9.50
